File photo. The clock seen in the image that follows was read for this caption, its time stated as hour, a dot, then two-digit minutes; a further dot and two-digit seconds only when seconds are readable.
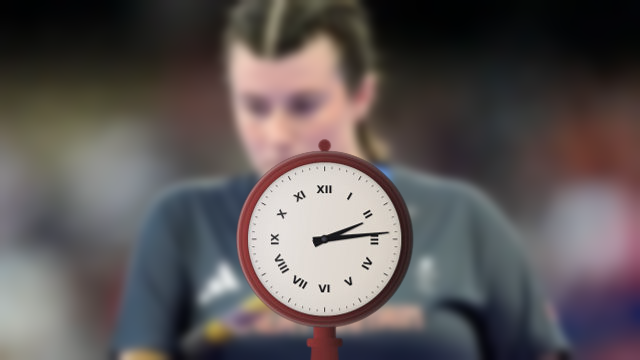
2.14
